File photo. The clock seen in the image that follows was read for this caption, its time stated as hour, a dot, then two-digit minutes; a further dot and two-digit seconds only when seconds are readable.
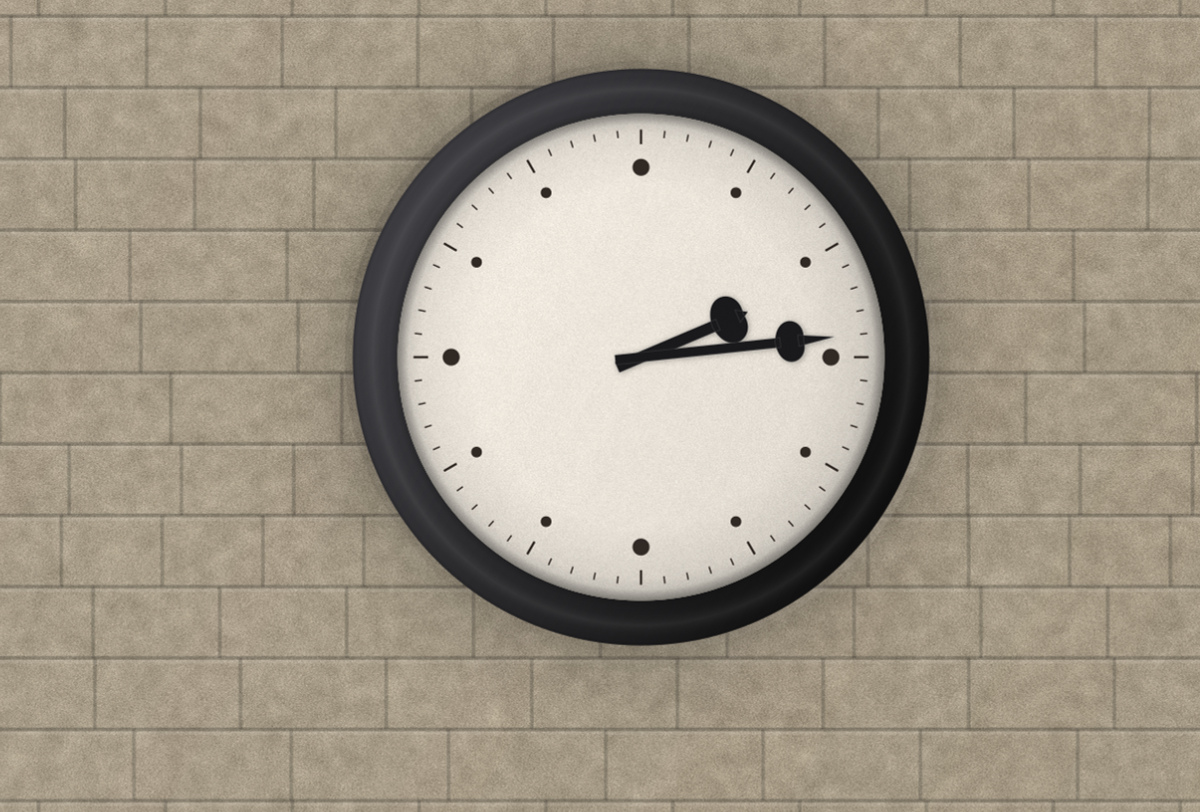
2.14
